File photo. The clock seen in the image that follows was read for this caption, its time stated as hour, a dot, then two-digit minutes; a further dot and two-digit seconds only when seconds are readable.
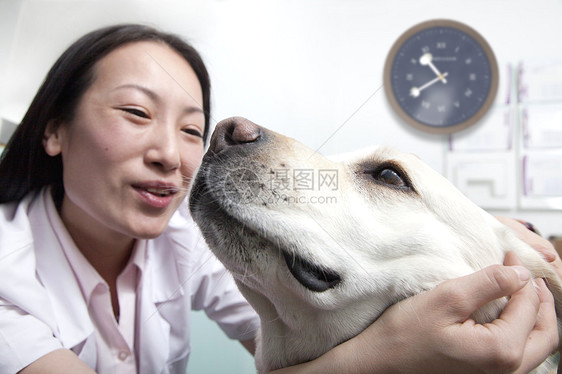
10.40
